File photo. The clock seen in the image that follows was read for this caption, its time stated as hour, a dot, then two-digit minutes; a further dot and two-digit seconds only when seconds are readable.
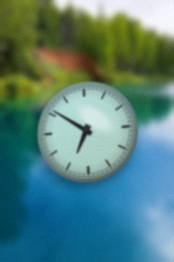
6.51
